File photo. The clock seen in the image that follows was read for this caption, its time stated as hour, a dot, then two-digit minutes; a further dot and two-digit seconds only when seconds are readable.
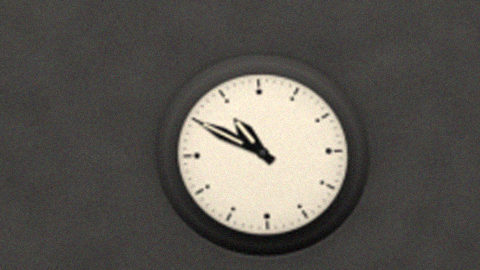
10.50
